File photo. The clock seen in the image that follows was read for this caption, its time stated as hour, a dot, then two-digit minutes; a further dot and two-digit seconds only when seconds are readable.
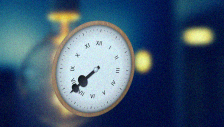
7.38
